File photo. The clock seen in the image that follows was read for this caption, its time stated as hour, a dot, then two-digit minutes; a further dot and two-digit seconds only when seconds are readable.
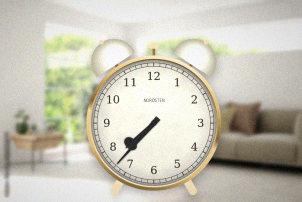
7.37
